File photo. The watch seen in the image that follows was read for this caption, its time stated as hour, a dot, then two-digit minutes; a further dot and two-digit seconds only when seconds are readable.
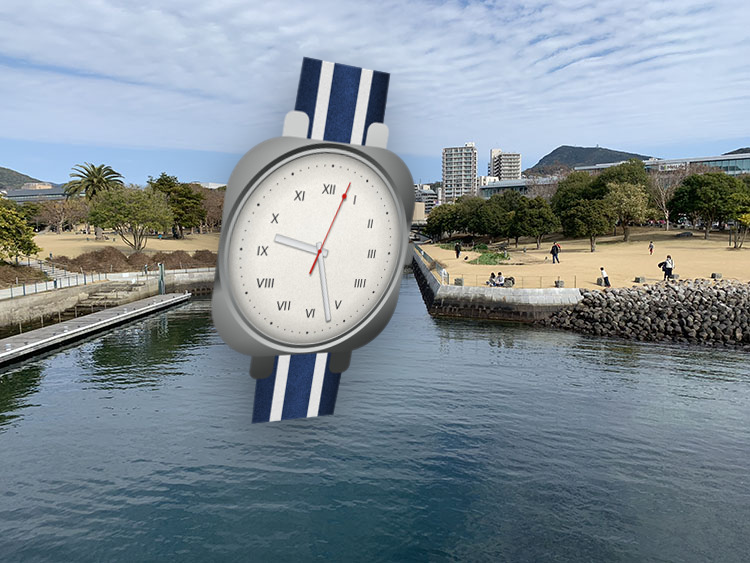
9.27.03
